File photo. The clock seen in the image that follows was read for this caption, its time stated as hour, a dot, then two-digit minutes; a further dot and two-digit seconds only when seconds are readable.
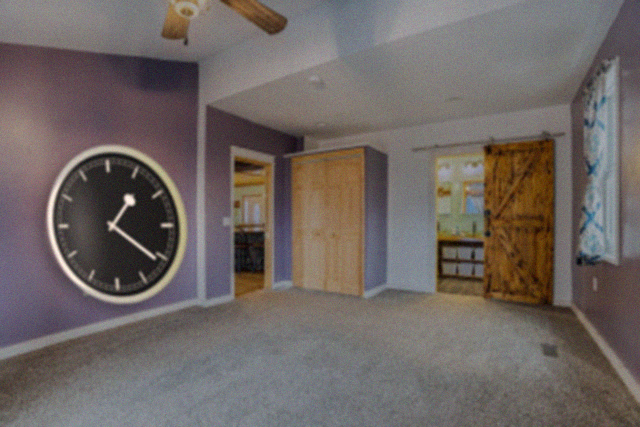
1.21
